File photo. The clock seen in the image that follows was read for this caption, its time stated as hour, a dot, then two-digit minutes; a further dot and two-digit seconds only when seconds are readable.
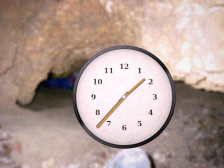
1.37
